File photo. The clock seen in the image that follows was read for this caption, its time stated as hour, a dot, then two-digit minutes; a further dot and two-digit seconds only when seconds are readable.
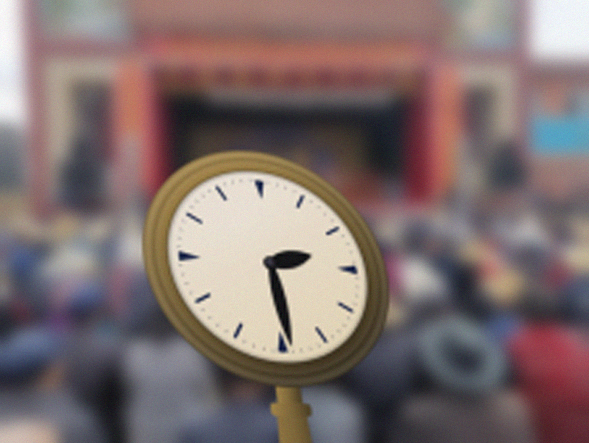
2.29
